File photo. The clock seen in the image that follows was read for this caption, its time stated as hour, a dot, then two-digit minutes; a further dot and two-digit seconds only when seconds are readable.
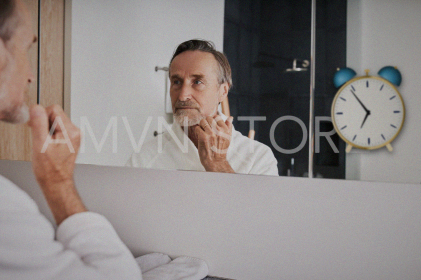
6.54
